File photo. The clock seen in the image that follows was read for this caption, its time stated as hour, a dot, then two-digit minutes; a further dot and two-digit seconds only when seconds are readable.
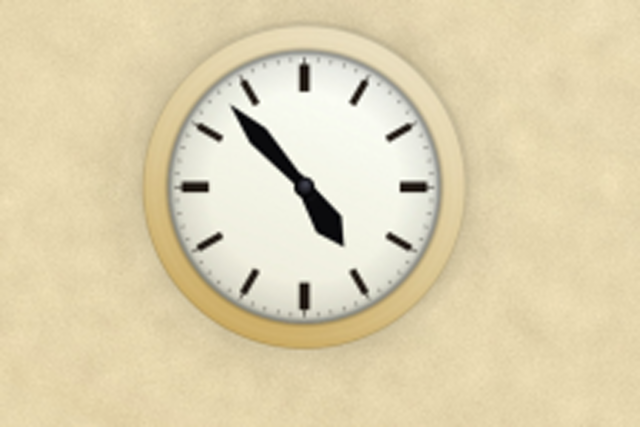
4.53
